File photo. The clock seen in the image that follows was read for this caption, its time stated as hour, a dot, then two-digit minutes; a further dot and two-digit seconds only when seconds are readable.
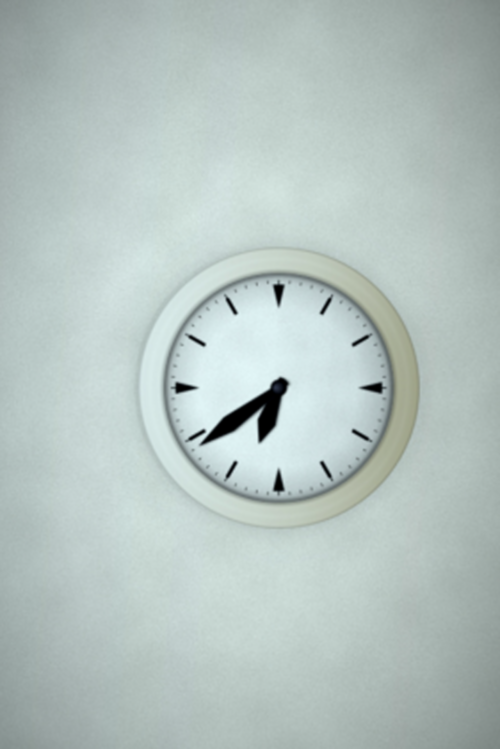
6.39
